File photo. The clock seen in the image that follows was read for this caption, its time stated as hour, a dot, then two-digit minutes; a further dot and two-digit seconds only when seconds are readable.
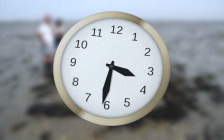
3.31
